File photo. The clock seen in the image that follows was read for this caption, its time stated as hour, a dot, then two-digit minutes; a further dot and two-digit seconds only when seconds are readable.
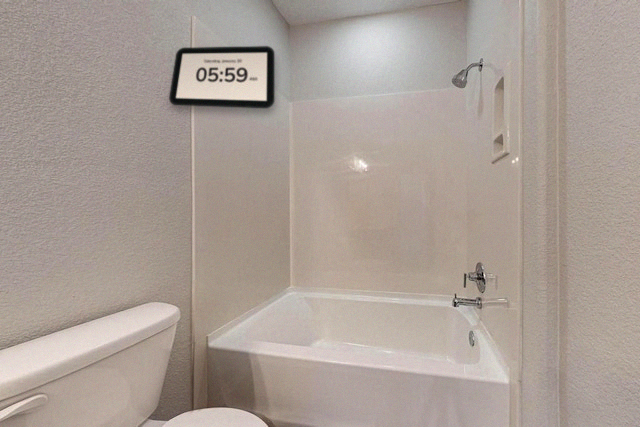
5.59
